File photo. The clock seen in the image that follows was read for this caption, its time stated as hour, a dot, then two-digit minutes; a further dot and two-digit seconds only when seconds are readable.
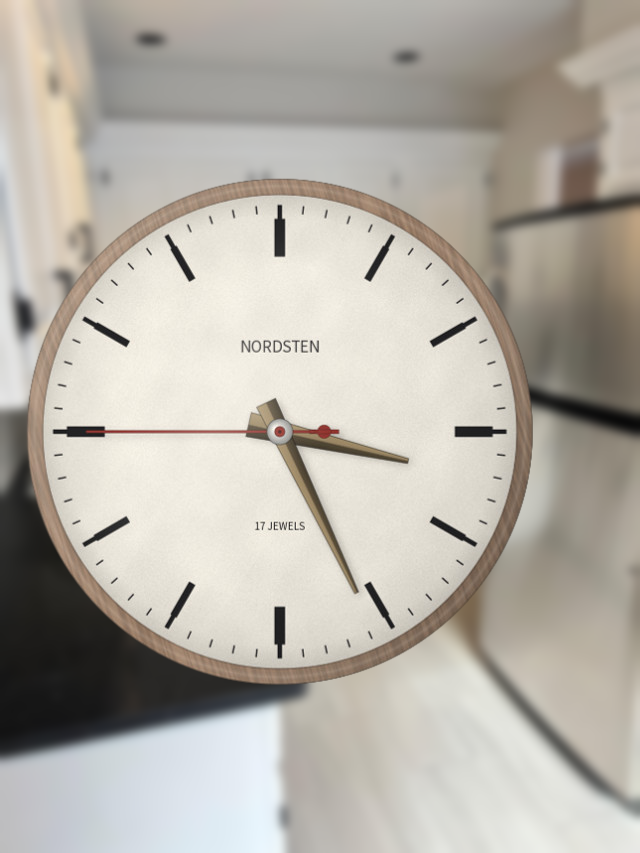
3.25.45
